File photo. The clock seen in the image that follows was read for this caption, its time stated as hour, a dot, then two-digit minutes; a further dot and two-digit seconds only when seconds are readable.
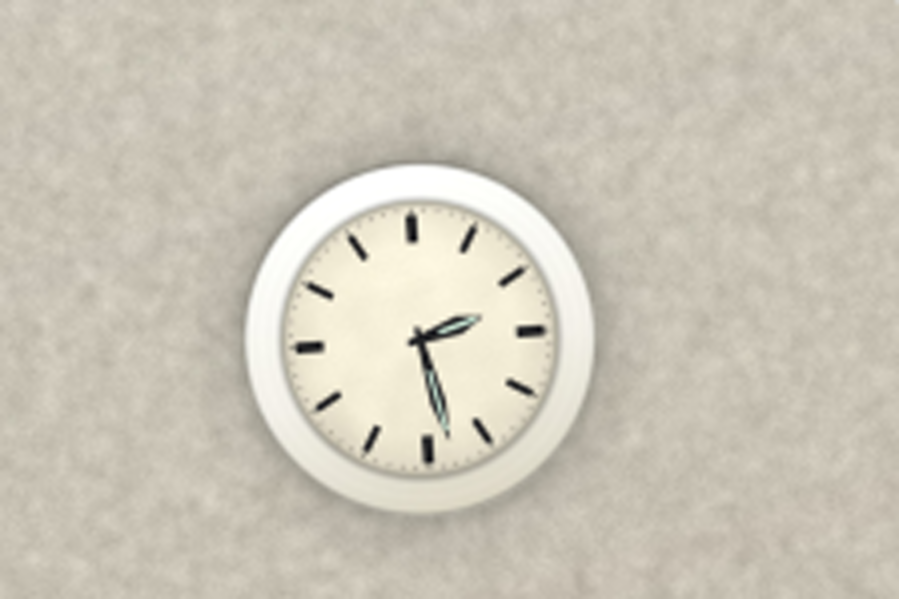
2.28
